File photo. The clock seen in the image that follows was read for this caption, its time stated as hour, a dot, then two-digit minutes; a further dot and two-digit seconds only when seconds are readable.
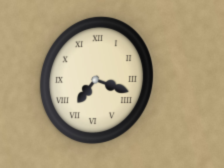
7.18
